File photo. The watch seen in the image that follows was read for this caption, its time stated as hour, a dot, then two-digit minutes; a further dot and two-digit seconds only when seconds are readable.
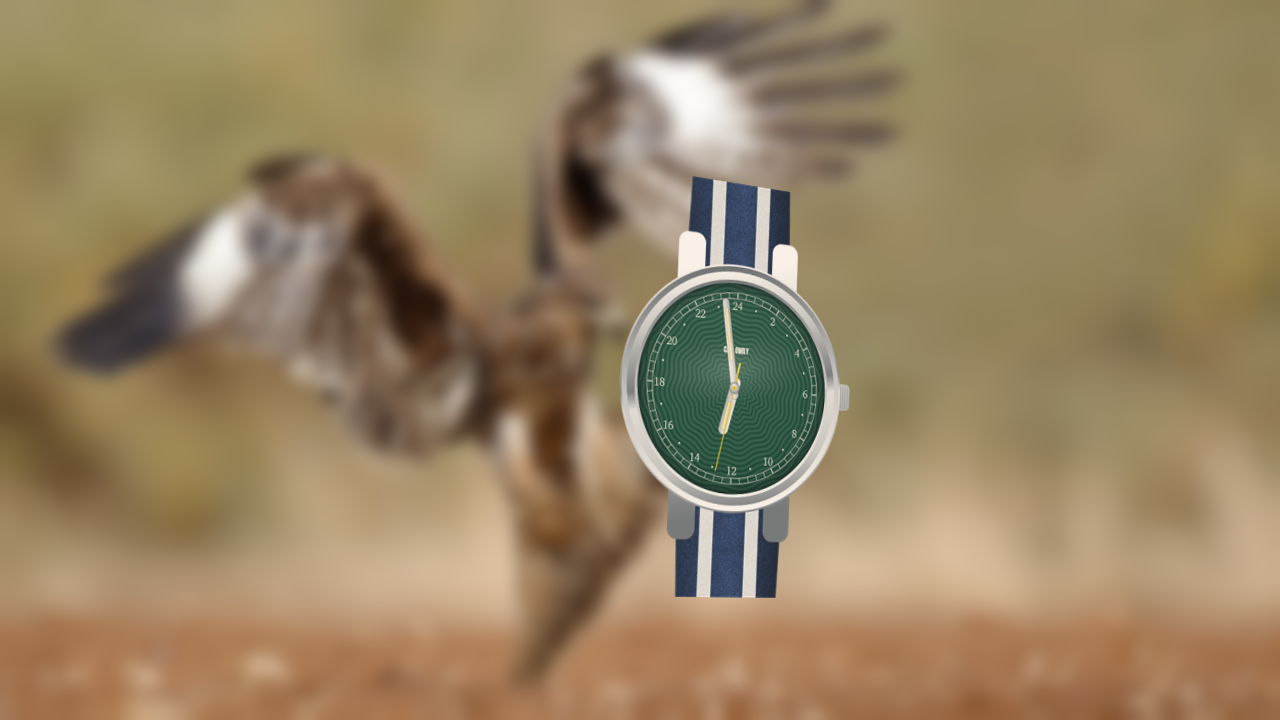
12.58.32
